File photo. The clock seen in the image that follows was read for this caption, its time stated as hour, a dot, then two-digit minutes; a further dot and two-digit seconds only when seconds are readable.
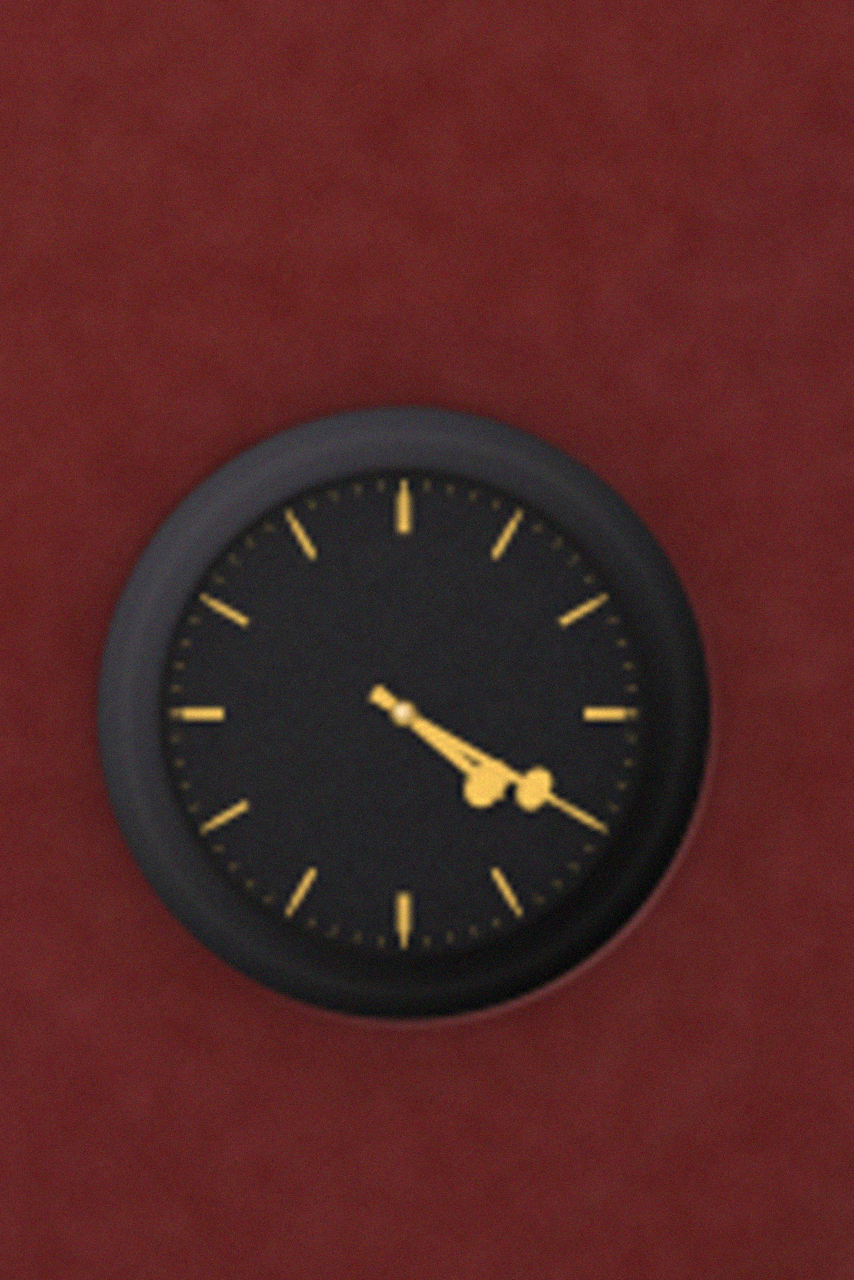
4.20
